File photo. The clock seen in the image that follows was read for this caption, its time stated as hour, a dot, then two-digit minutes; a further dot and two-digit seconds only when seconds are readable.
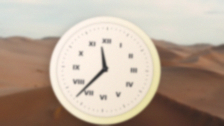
11.37
